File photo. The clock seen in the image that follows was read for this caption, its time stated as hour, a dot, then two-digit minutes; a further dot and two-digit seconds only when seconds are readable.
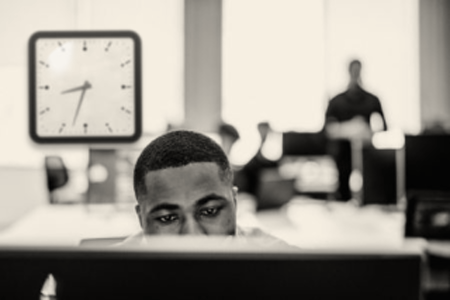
8.33
